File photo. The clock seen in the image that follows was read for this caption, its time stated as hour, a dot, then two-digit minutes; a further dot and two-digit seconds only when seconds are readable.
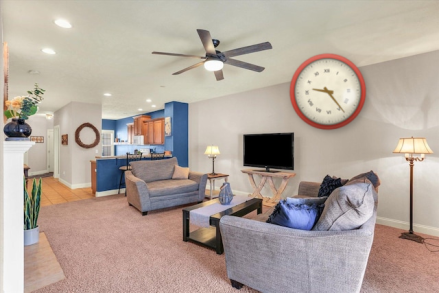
9.24
